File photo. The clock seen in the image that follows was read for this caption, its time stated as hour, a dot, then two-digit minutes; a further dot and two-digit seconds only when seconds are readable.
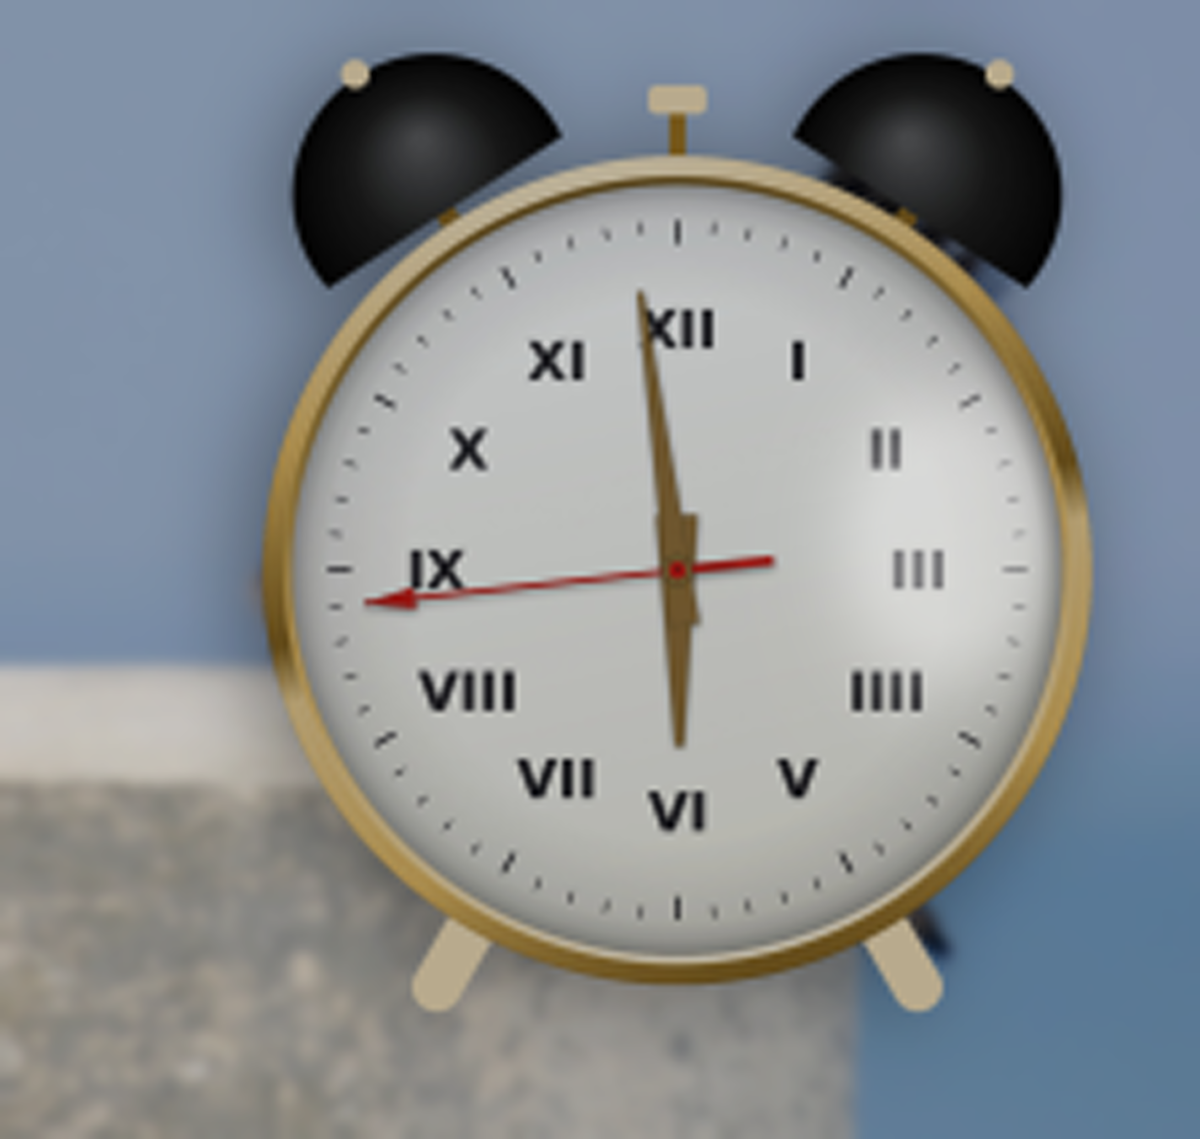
5.58.44
